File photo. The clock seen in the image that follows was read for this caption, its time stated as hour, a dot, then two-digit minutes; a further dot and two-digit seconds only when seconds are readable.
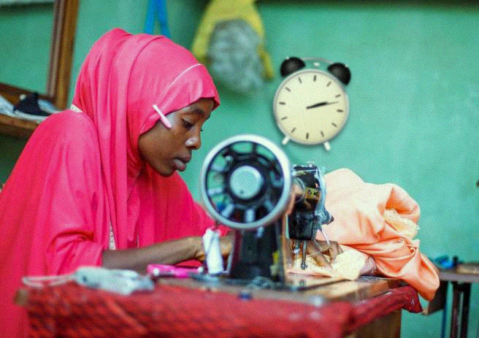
2.12
